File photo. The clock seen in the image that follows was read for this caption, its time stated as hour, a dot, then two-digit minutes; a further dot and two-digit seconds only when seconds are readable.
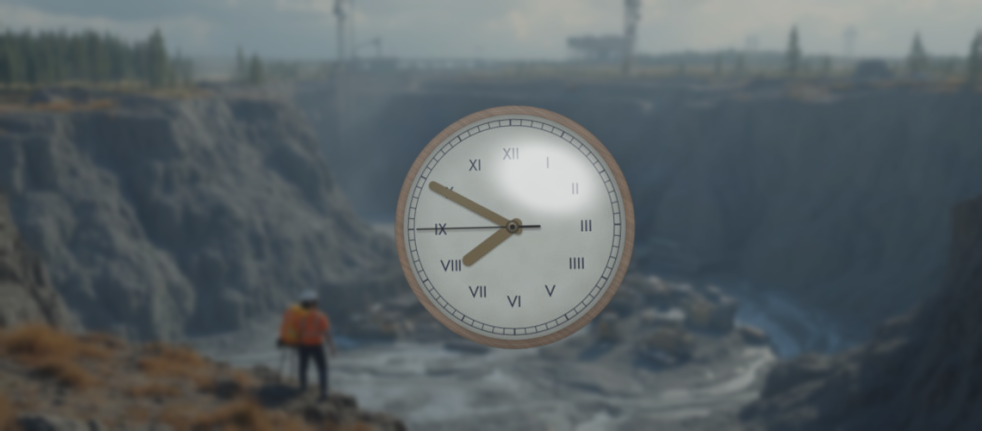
7.49.45
